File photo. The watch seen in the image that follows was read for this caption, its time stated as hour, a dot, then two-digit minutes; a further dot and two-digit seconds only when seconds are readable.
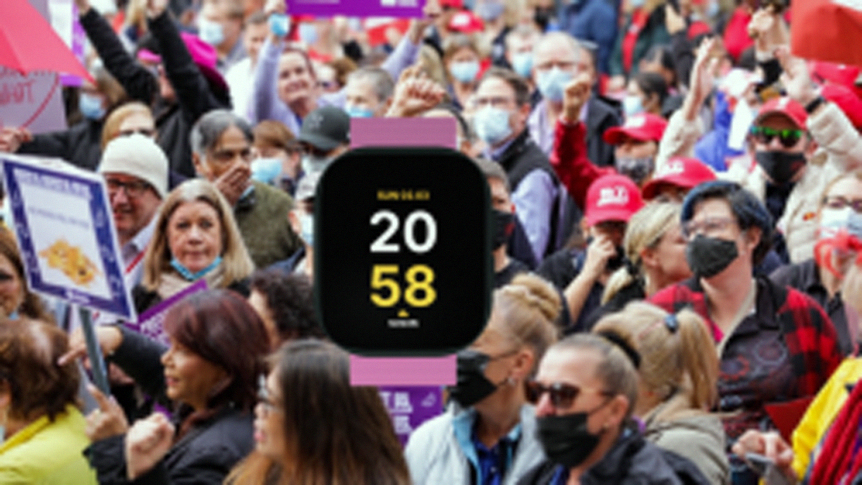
20.58
